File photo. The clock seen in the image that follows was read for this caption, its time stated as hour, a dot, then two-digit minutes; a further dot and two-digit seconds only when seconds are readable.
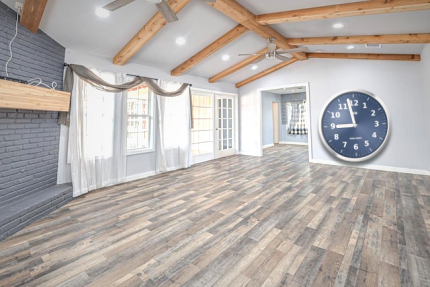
8.58
